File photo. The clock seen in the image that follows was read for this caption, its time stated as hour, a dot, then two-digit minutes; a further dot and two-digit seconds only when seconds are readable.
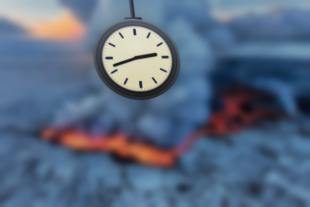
2.42
